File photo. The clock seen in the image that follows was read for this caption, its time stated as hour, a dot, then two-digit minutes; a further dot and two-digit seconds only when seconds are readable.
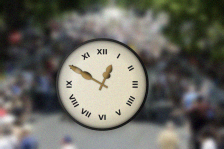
12.50
